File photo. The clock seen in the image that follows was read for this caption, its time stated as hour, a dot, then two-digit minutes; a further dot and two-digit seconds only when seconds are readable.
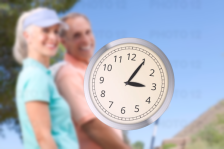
3.05
